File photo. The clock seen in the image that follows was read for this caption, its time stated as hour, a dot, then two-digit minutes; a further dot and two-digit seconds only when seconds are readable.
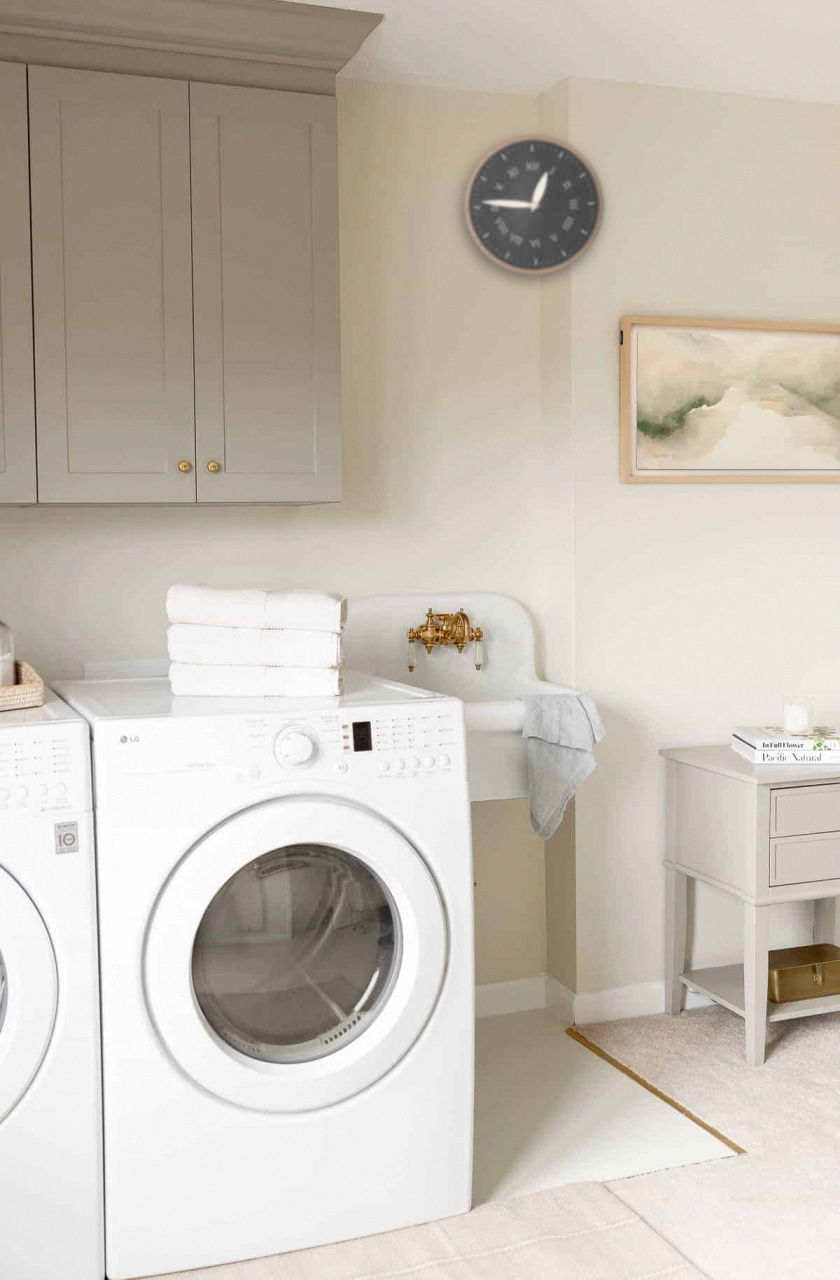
12.46
